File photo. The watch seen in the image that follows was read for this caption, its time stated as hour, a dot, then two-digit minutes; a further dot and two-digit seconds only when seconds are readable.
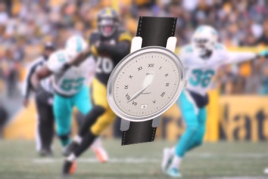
7.38
